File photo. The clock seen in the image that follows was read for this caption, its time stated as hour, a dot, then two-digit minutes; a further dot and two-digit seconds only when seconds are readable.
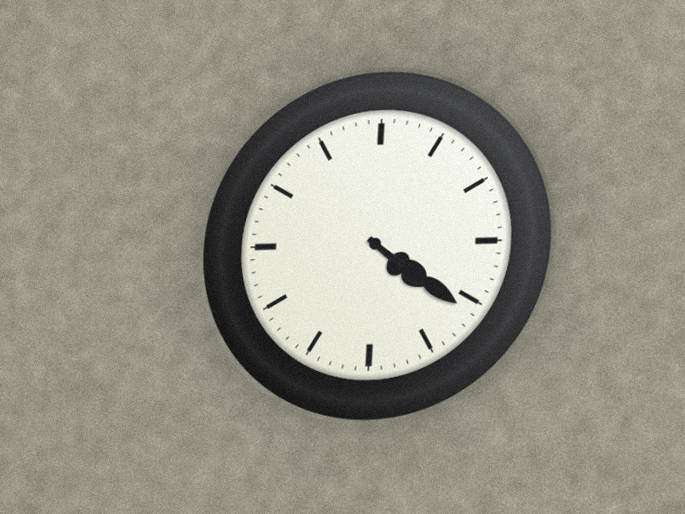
4.21
